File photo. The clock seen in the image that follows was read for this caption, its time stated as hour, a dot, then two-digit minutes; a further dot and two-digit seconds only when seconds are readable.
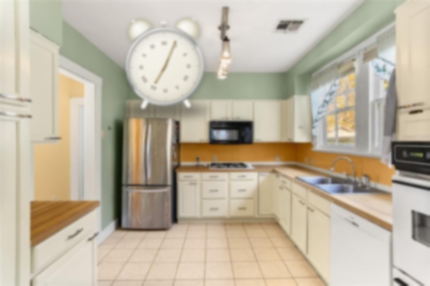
7.04
